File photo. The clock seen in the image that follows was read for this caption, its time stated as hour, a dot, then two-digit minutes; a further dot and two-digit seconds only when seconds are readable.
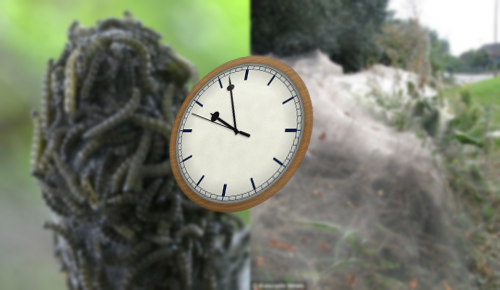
9.56.48
